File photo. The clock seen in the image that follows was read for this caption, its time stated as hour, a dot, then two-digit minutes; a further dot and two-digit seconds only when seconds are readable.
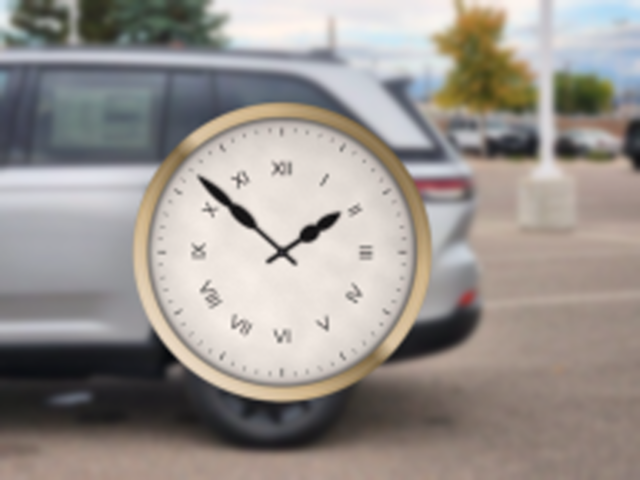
1.52
